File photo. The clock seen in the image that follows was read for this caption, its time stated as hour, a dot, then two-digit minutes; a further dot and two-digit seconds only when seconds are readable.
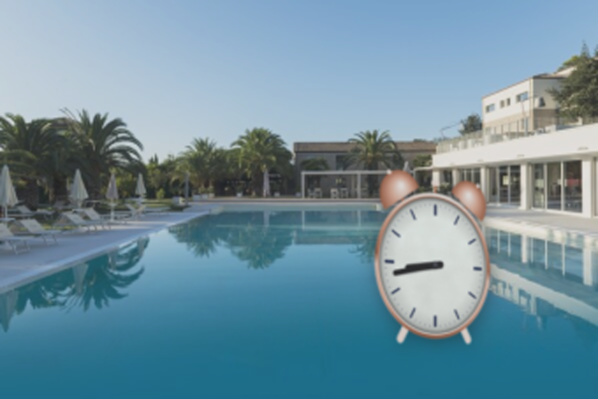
8.43
